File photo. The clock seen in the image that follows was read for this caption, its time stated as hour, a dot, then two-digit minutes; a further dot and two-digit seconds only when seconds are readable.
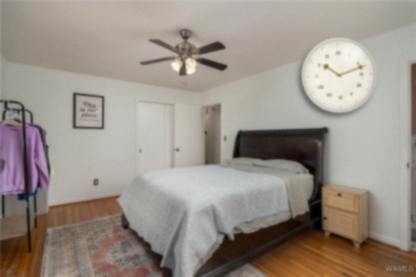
10.12
